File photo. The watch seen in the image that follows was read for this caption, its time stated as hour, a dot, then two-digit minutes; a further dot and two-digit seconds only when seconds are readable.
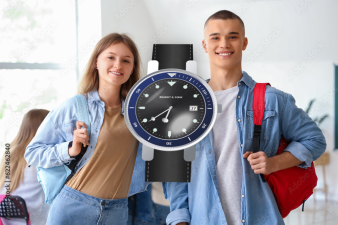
6.39
